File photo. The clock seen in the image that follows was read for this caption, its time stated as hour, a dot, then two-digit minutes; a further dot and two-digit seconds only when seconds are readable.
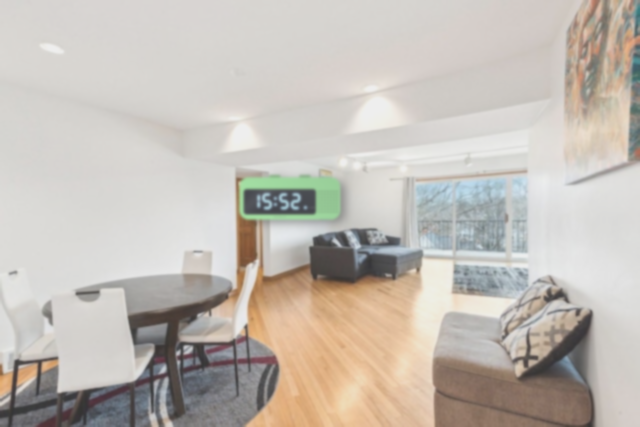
15.52
